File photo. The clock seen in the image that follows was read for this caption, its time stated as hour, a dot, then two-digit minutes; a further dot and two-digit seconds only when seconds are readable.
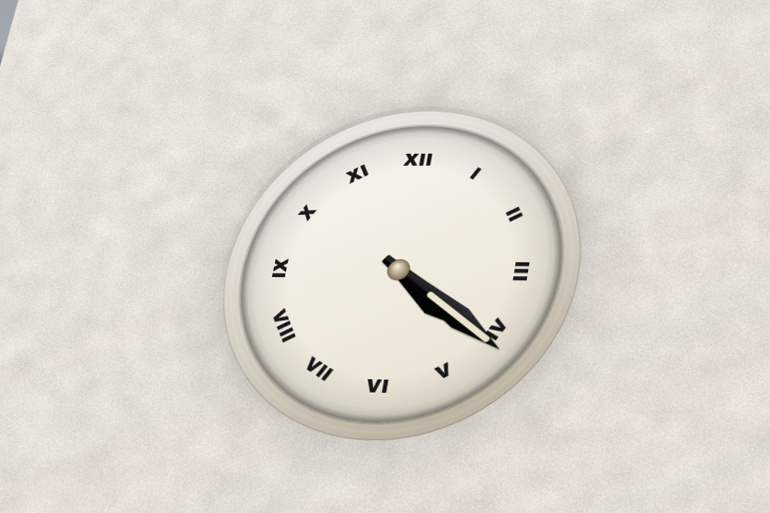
4.21
